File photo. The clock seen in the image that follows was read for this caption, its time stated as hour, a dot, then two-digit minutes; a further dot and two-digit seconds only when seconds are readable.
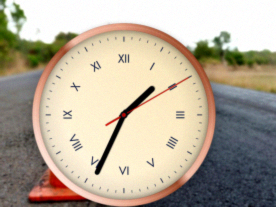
1.34.10
